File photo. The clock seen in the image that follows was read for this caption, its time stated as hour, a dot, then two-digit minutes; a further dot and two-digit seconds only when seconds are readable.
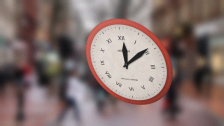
12.09
